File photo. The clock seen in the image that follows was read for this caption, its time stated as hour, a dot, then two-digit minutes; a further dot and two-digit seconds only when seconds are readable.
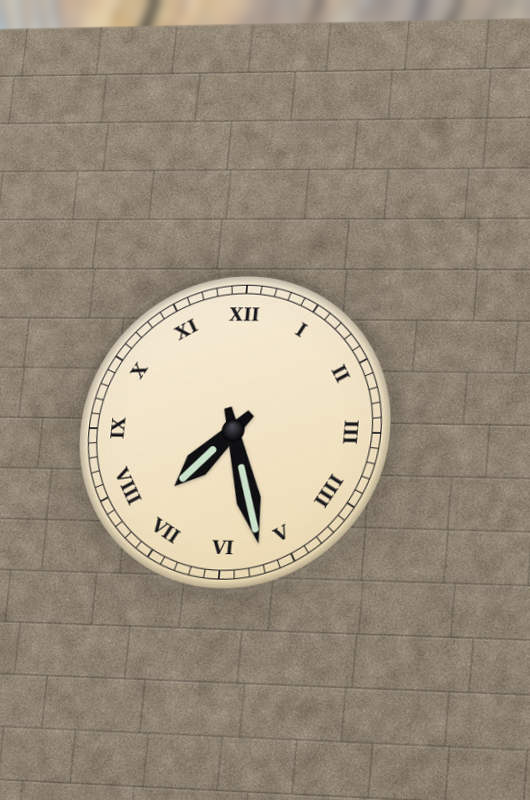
7.27
